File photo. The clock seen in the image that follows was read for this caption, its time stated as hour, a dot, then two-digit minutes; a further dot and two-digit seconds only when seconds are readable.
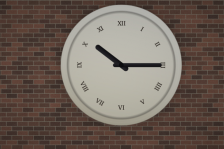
10.15
